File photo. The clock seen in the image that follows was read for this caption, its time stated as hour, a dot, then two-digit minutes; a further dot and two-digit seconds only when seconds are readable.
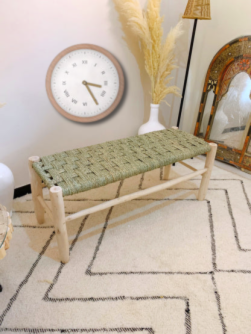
3.25
